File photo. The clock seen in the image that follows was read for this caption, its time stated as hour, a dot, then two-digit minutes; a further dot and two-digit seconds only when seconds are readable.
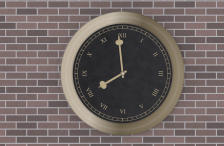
7.59
